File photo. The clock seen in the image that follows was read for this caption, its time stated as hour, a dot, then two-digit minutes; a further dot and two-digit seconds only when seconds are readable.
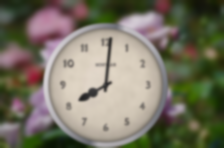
8.01
